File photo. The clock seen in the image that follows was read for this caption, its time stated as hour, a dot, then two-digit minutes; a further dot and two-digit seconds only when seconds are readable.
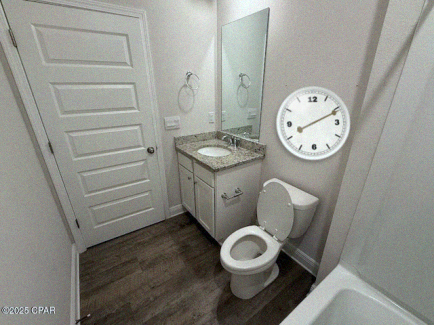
8.11
